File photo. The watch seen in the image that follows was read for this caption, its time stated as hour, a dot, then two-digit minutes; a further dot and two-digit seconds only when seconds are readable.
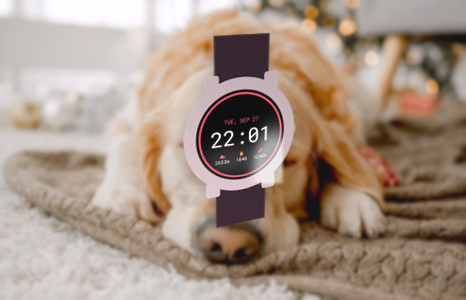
22.01
